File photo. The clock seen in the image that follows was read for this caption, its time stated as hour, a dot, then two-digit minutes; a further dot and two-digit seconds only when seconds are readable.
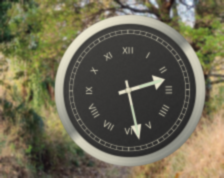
2.28
